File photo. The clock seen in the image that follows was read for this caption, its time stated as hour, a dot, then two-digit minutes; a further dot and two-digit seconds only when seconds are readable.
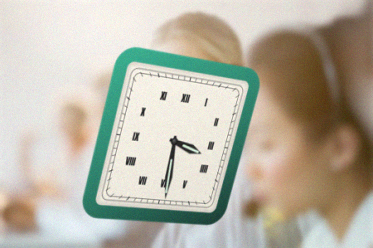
3.29
